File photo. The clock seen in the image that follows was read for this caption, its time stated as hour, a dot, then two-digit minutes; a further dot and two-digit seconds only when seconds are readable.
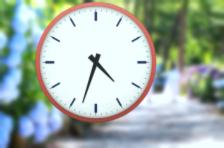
4.33
